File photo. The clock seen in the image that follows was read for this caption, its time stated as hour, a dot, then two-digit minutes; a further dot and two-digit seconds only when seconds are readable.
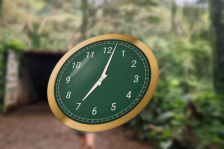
7.02
